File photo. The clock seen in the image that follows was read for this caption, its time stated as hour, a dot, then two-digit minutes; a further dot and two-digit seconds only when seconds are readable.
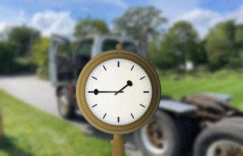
1.45
